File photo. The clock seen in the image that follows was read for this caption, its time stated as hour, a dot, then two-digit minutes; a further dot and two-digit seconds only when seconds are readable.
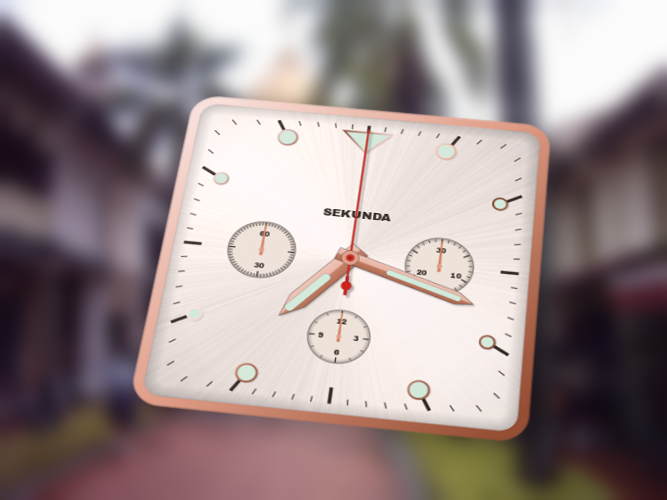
7.18
